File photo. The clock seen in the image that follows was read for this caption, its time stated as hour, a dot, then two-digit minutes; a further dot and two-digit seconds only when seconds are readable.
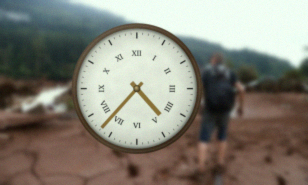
4.37
